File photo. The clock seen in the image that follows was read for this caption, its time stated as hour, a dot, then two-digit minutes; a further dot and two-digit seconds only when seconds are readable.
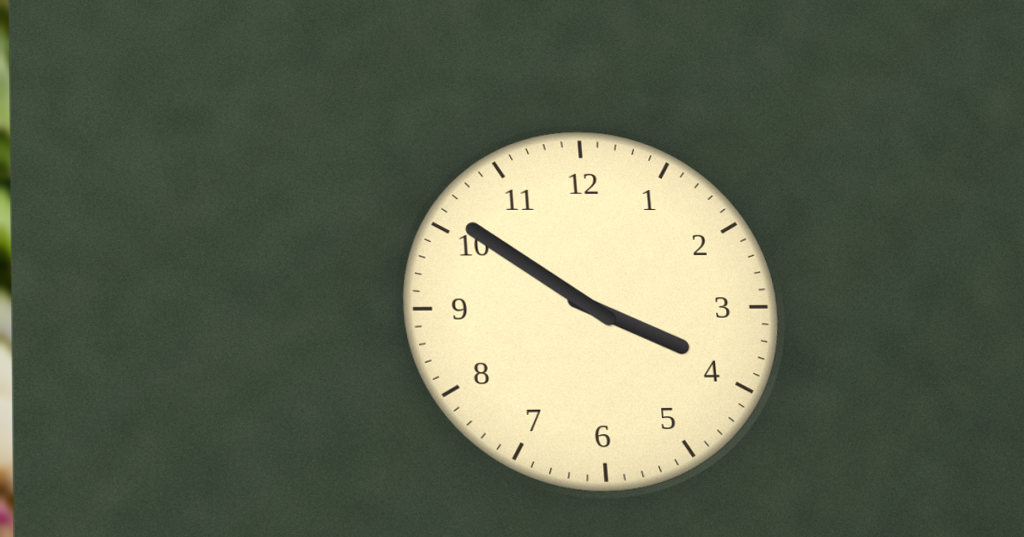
3.51
